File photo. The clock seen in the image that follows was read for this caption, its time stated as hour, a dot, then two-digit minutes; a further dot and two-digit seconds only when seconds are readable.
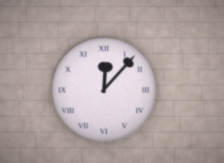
12.07
